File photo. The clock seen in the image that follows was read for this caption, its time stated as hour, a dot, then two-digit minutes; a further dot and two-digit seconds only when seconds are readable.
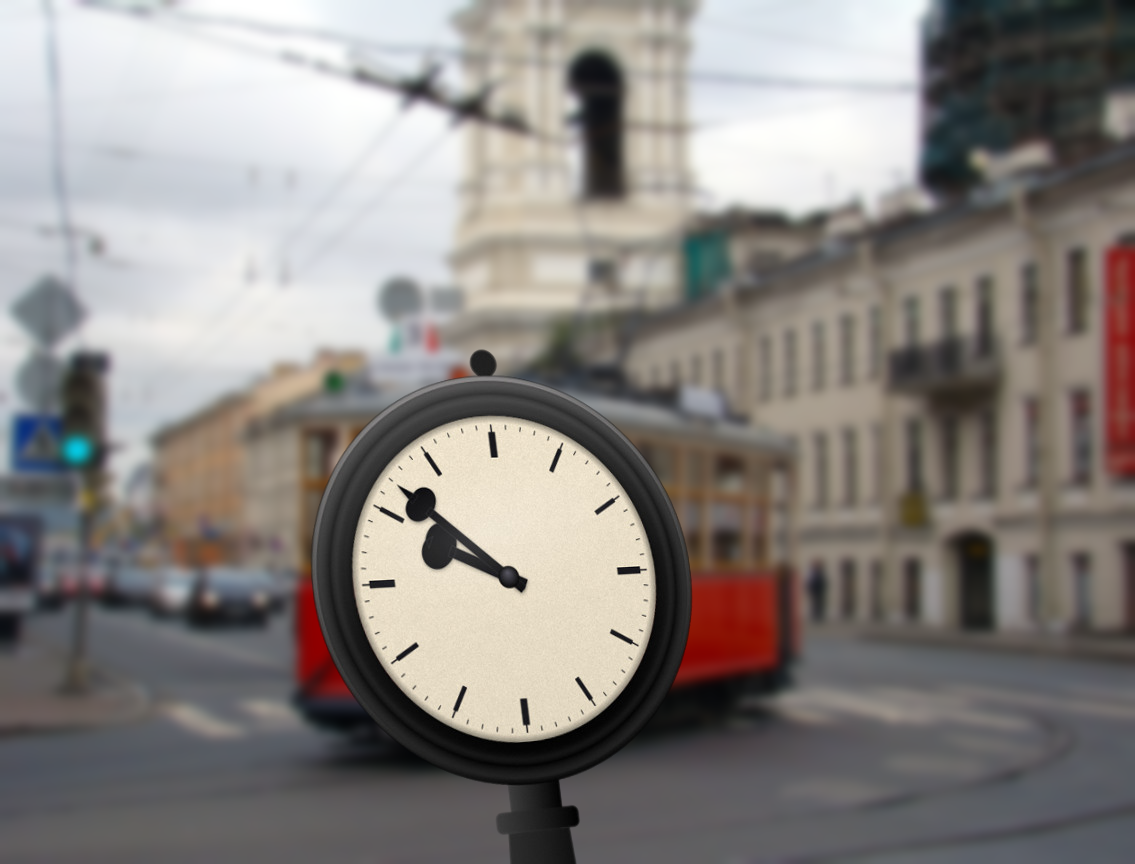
9.52
